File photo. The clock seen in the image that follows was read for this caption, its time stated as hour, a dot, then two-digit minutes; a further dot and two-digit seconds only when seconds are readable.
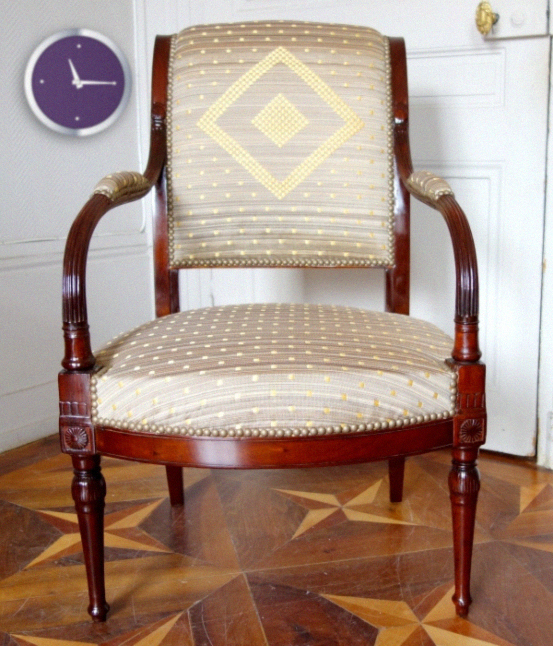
11.15
